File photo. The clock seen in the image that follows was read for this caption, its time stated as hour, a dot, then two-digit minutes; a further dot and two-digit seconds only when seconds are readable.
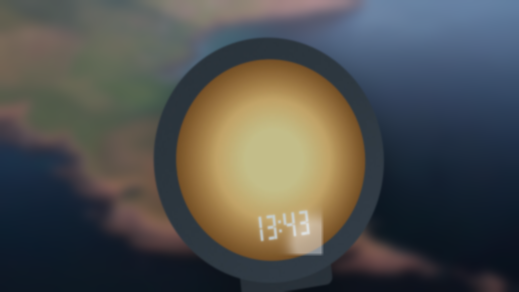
13.43
